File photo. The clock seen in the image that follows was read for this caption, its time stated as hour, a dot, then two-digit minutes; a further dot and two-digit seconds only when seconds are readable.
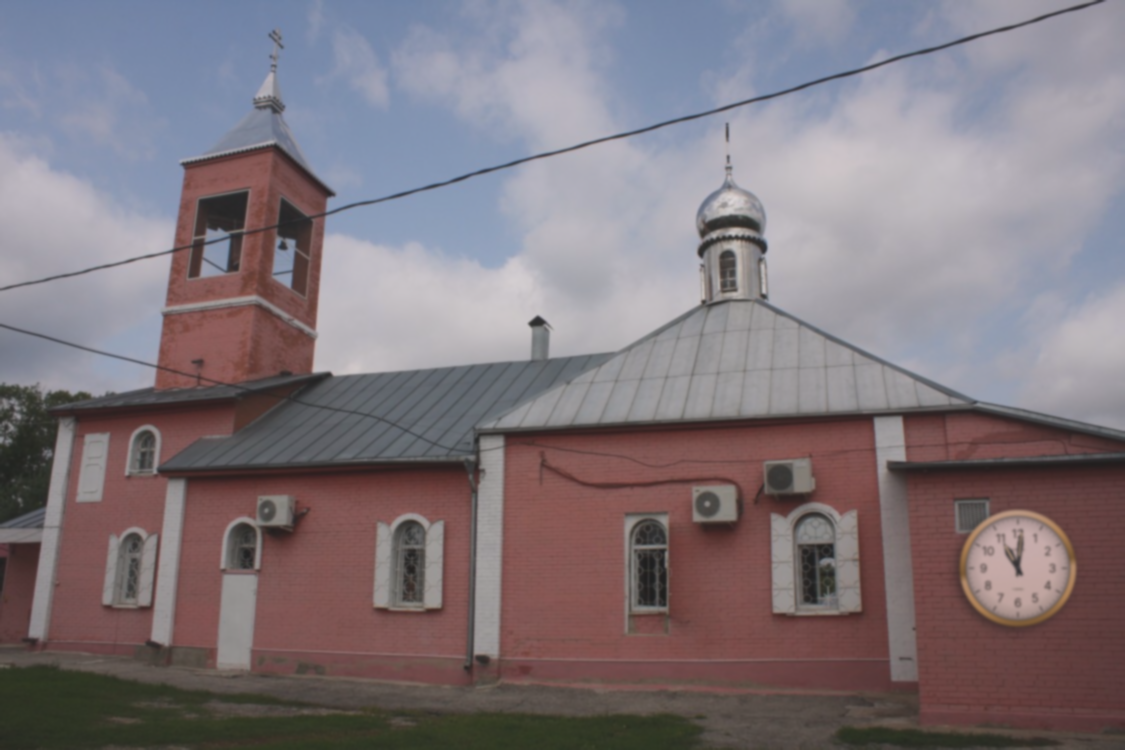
11.01
